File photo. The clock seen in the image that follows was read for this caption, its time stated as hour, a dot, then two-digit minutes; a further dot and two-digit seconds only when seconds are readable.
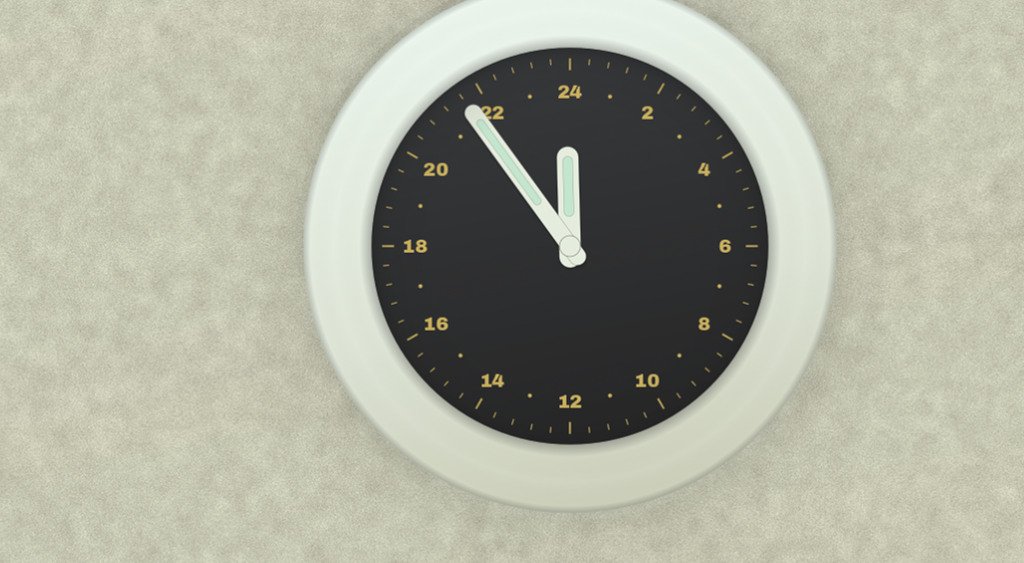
23.54
